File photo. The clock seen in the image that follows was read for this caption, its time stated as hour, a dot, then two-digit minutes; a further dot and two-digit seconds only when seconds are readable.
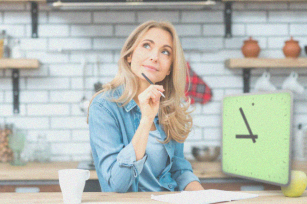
8.55
